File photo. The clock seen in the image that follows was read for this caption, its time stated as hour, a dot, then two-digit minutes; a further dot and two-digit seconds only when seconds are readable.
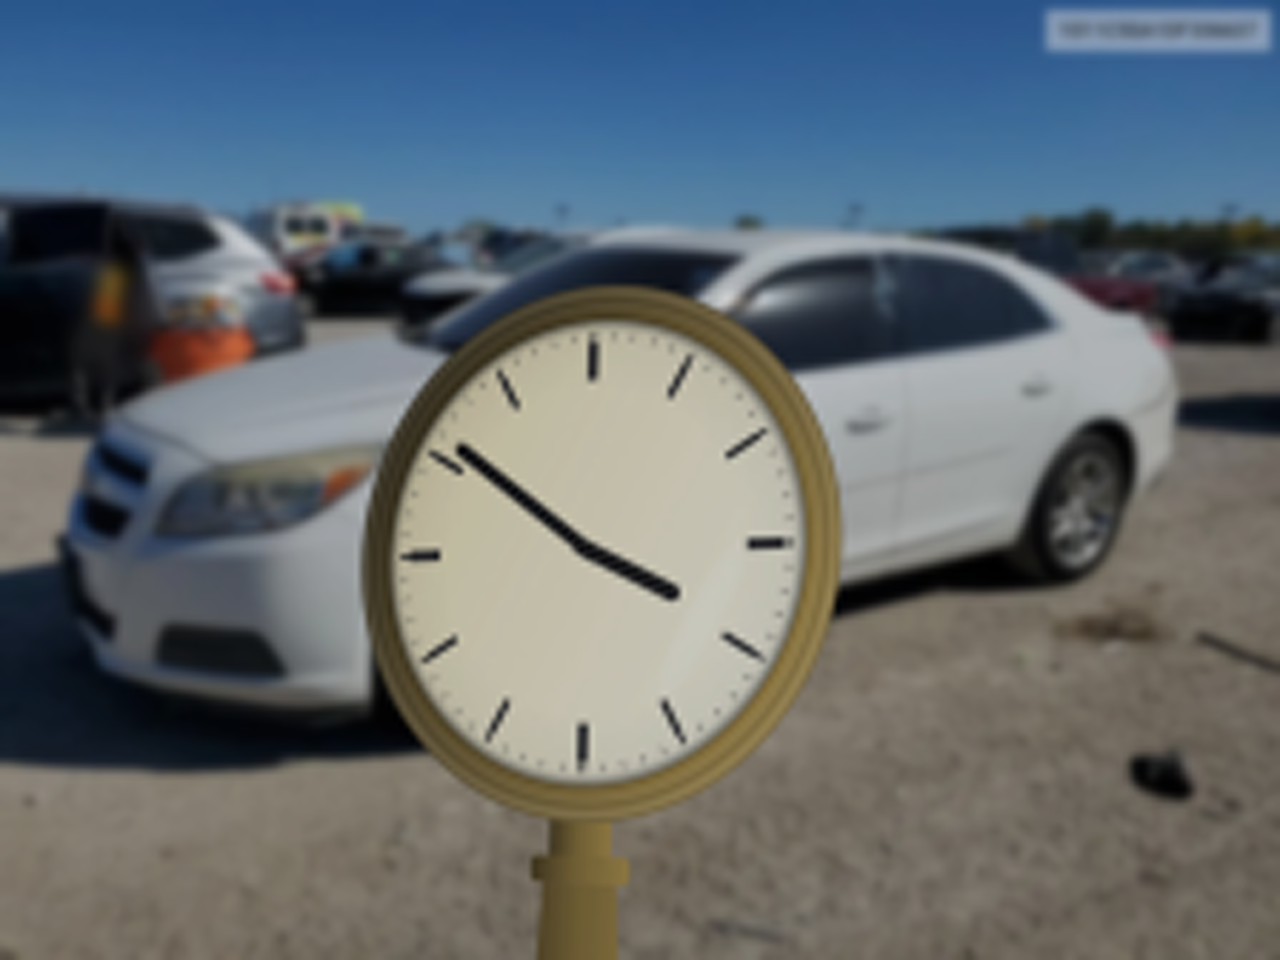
3.51
